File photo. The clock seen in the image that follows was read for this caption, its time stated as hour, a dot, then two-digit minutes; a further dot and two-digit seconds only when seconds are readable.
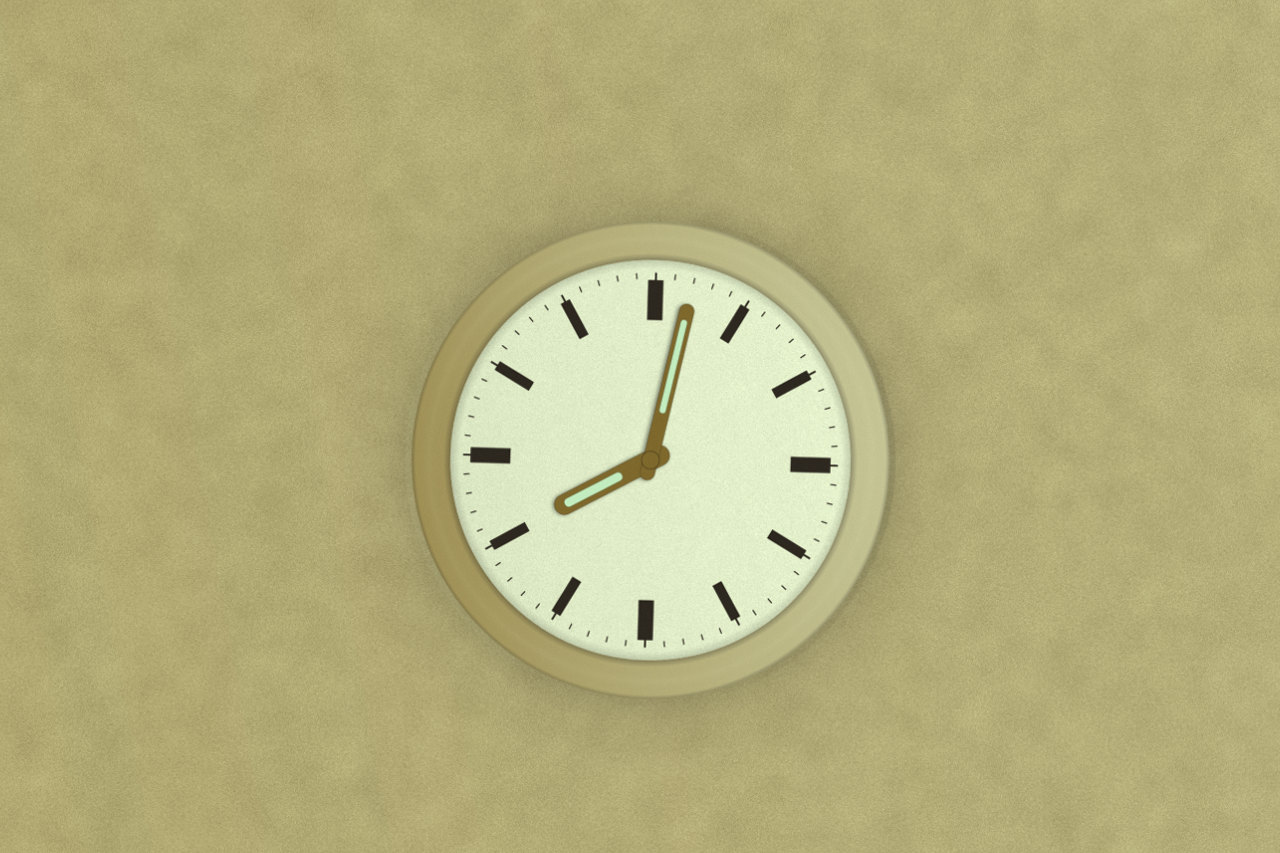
8.02
